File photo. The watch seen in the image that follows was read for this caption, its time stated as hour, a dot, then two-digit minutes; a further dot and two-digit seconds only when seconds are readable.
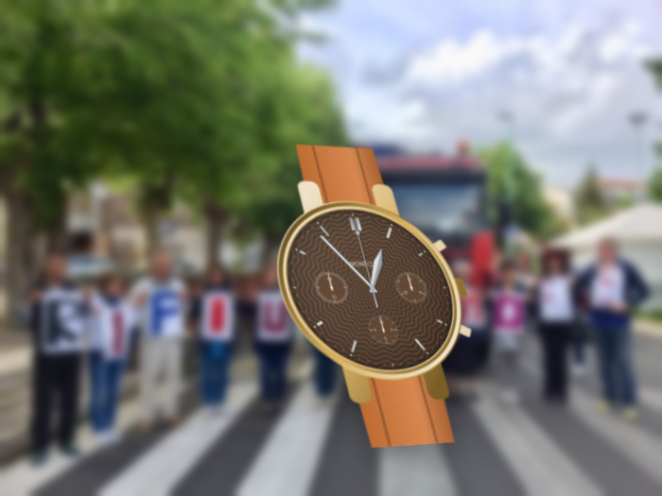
12.54
